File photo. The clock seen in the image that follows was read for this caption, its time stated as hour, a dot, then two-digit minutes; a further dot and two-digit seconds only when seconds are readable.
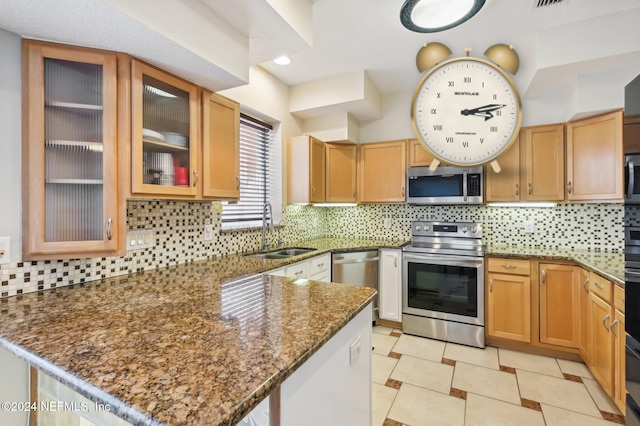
3.13
